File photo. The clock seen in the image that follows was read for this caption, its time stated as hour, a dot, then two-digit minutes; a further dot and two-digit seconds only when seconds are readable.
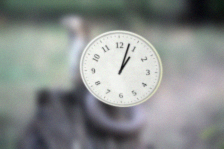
1.03
